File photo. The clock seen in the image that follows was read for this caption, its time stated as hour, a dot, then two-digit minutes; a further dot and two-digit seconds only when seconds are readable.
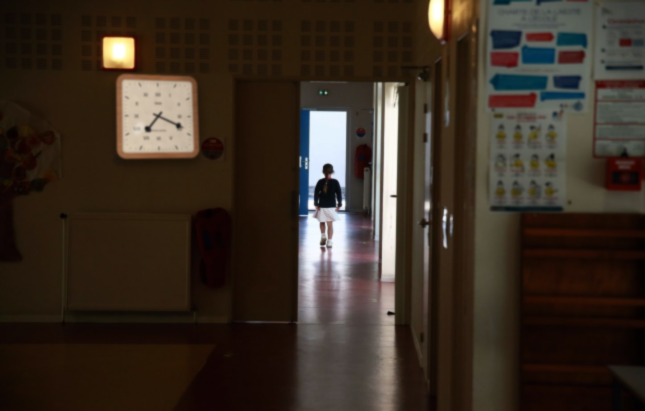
7.19
